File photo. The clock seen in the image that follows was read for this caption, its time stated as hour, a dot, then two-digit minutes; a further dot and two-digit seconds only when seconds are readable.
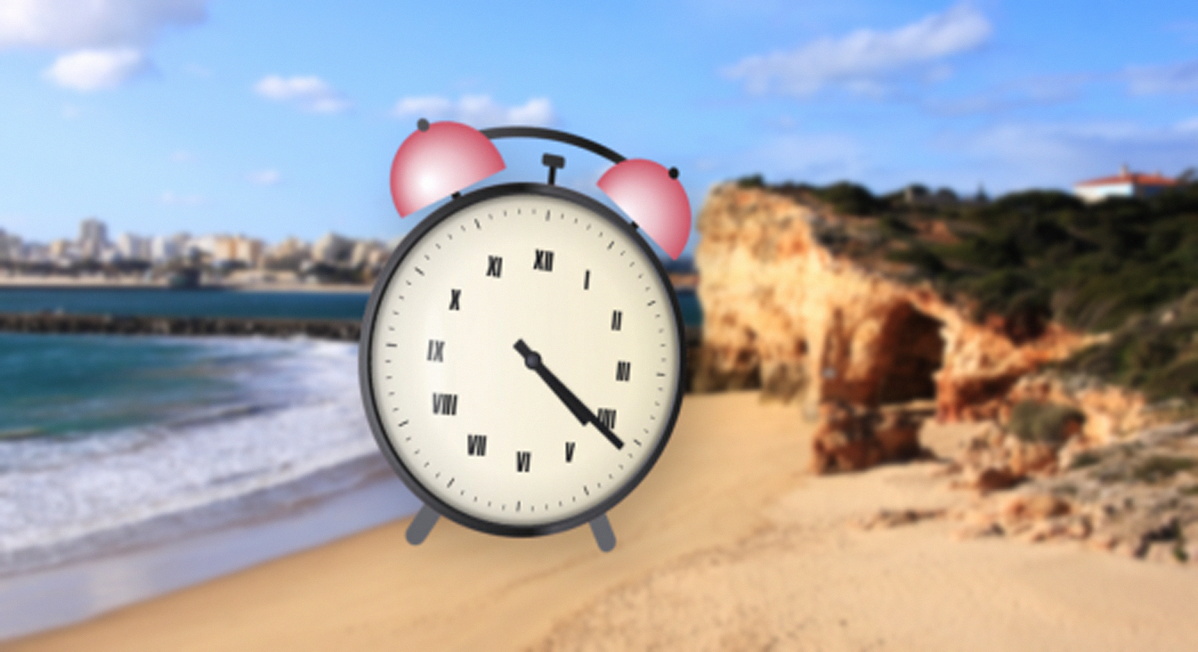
4.21
